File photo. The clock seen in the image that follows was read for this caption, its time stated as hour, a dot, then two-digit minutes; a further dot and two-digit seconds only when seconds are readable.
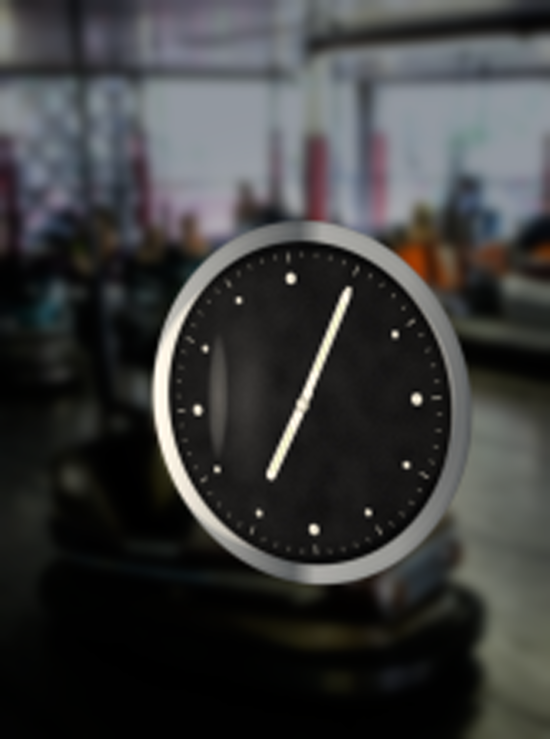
7.05
